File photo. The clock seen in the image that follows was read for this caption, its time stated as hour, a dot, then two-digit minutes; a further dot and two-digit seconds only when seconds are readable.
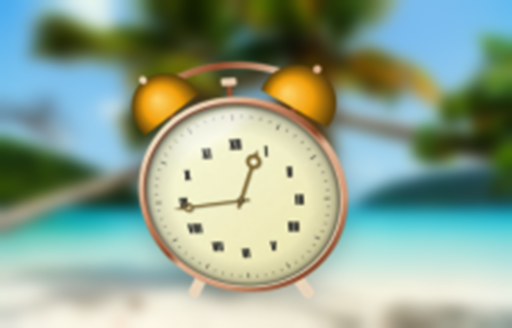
12.44
